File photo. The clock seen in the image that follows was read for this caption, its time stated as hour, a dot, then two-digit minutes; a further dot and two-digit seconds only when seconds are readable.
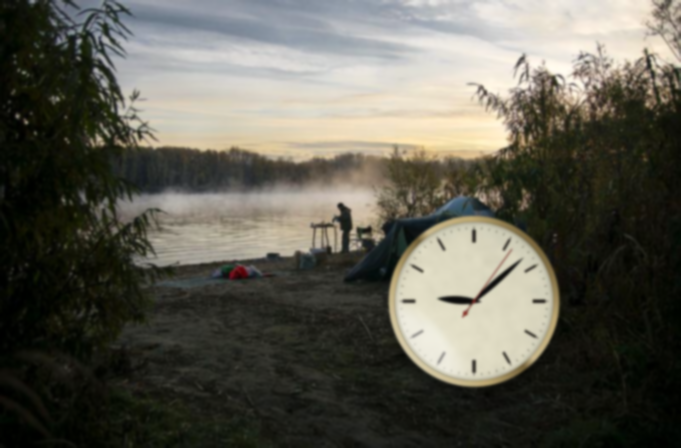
9.08.06
